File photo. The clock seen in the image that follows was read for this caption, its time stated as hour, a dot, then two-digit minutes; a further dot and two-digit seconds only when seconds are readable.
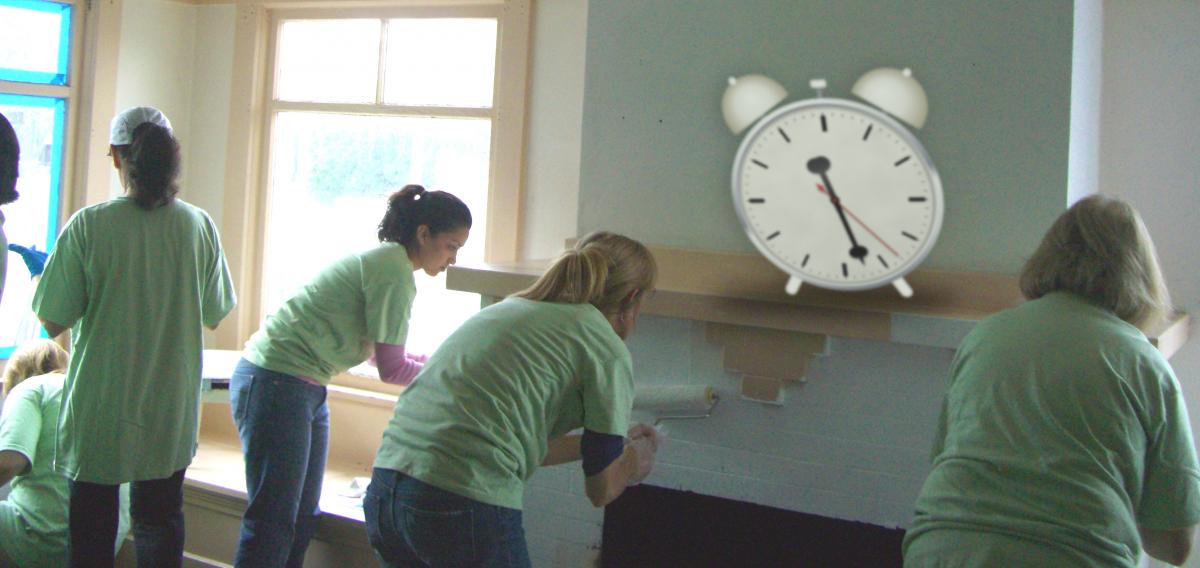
11.27.23
